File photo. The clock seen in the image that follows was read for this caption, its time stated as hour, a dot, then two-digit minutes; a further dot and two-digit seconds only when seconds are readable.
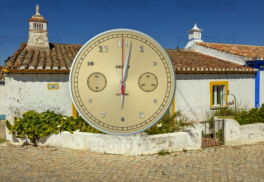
6.02
